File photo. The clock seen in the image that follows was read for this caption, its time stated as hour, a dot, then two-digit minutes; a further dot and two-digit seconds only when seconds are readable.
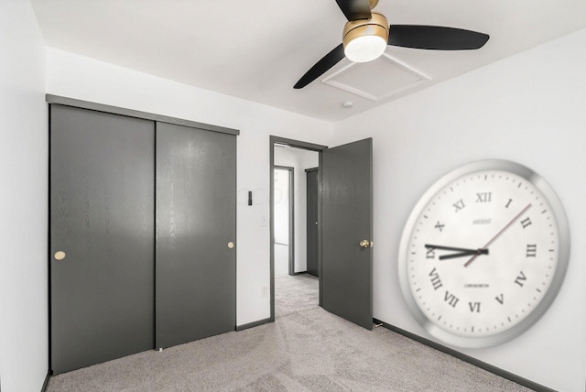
8.46.08
